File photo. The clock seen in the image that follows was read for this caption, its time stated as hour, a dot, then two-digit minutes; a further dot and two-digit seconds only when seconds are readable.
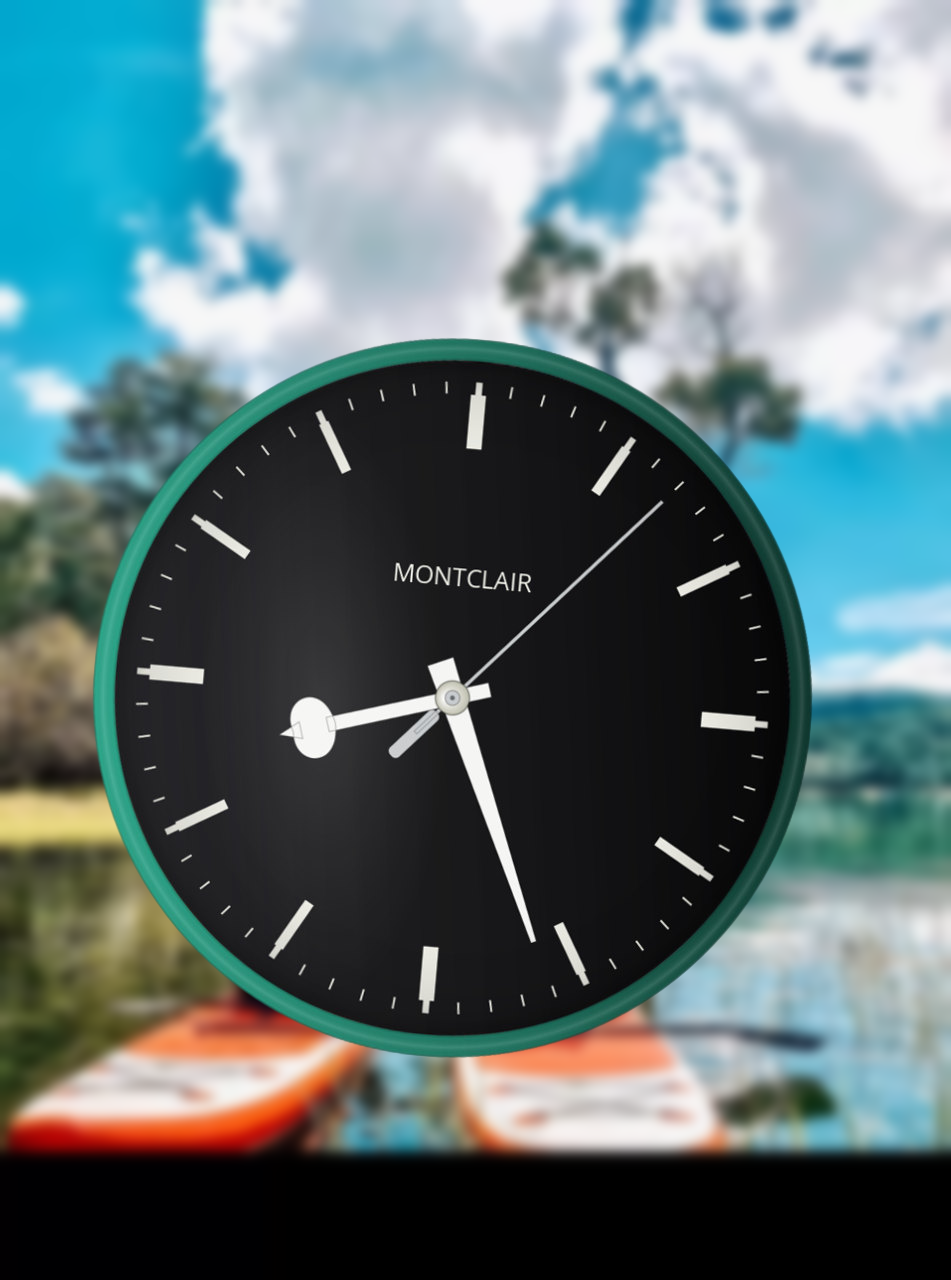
8.26.07
